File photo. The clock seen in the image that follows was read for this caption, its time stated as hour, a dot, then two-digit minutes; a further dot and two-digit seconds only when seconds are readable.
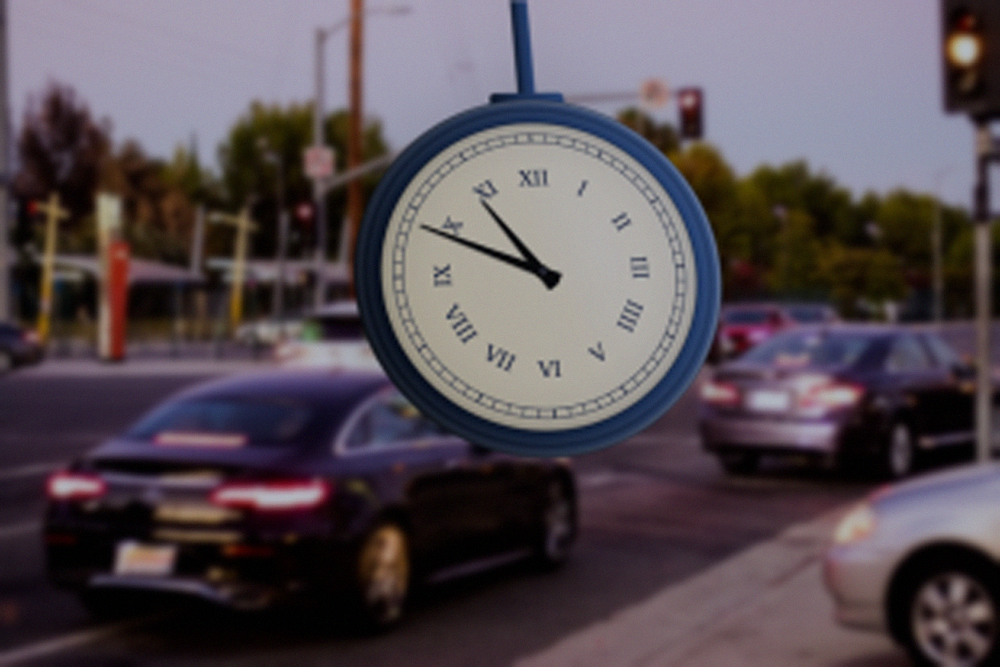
10.49
